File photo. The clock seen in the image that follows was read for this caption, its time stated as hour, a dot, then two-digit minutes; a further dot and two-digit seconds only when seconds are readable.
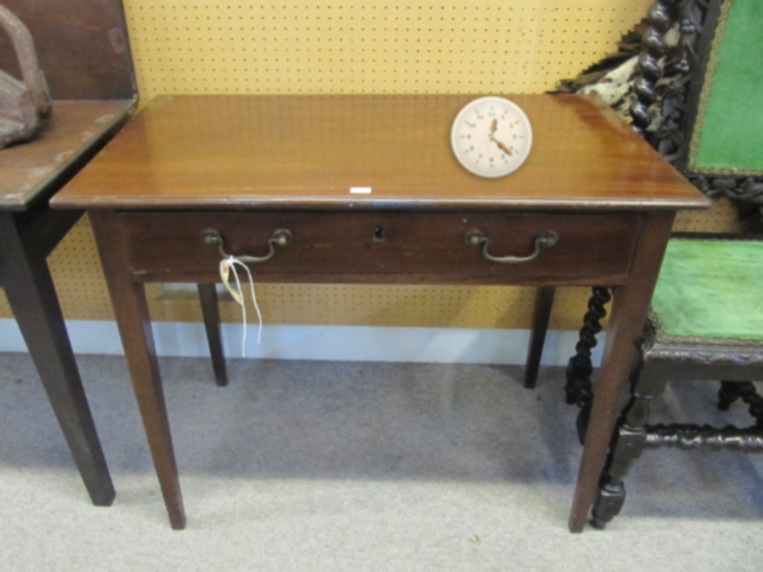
12.22
